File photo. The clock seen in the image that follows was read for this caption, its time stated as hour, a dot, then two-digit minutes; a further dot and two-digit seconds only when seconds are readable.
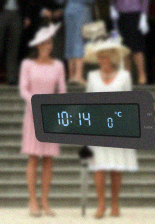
10.14
